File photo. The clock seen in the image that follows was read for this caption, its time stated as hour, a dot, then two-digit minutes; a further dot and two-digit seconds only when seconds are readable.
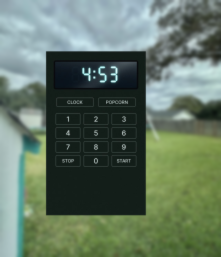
4.53
